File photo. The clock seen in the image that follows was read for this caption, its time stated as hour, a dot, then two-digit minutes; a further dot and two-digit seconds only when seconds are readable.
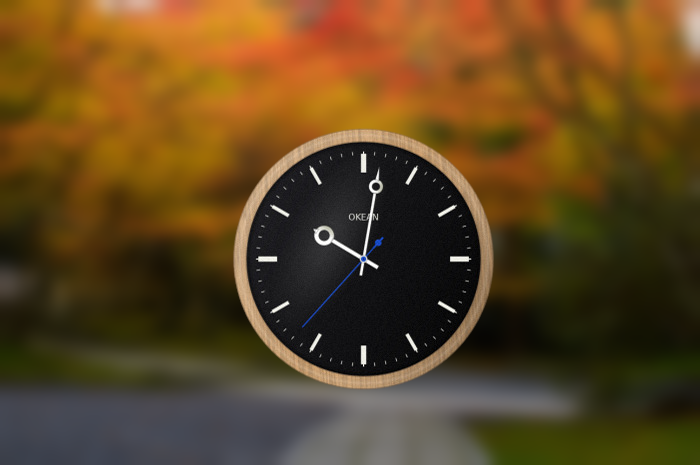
10.01.37
